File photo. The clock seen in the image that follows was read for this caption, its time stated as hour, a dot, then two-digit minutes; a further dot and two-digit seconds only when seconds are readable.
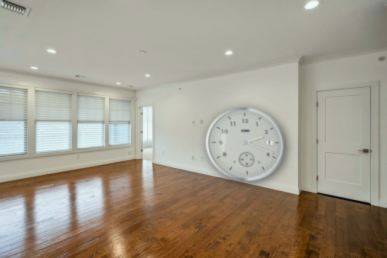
2.19
